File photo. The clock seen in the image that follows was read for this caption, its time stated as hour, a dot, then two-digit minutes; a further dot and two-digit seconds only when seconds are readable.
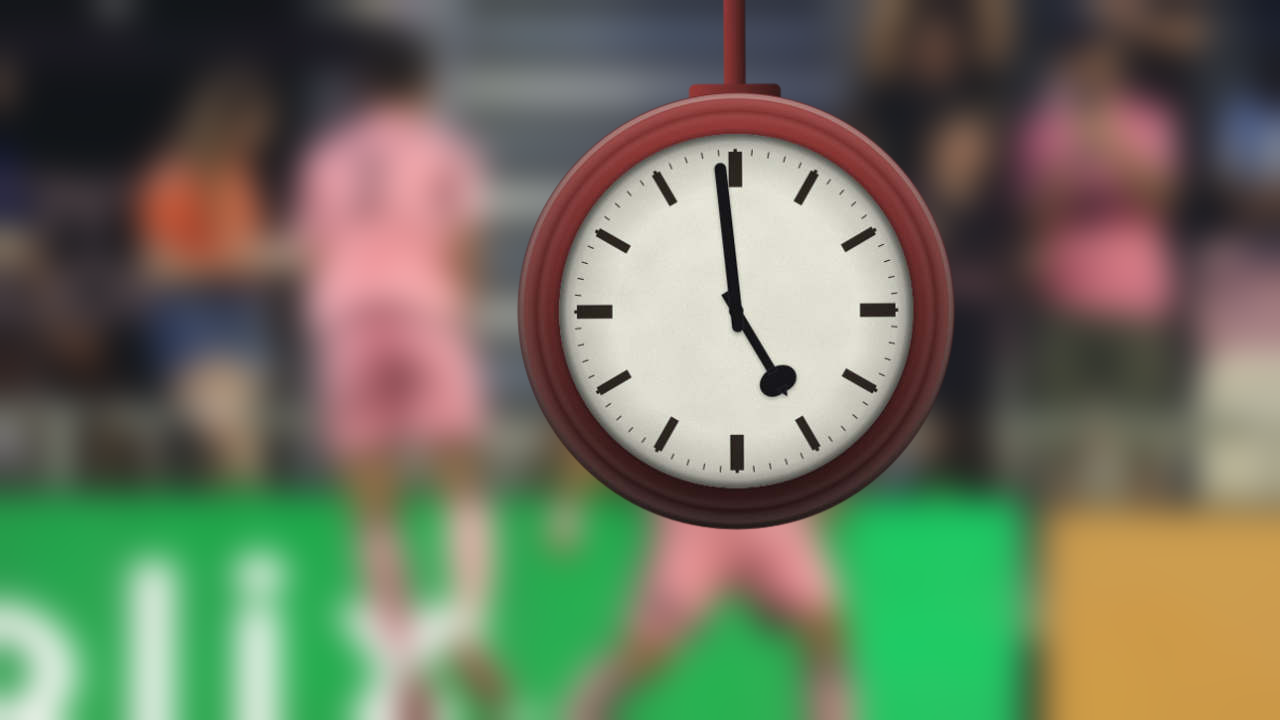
4.59
